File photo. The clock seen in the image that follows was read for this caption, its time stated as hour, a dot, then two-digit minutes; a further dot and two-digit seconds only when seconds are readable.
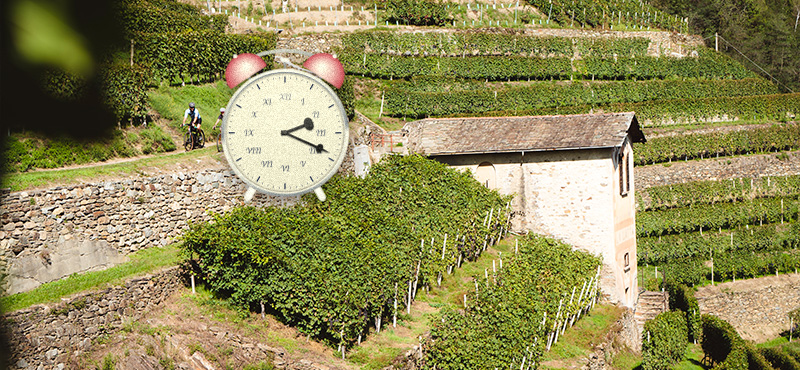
2.19
